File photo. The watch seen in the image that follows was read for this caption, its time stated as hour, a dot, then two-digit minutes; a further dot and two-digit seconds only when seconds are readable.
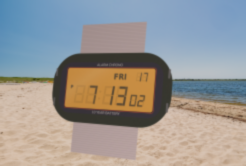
7.13.02
